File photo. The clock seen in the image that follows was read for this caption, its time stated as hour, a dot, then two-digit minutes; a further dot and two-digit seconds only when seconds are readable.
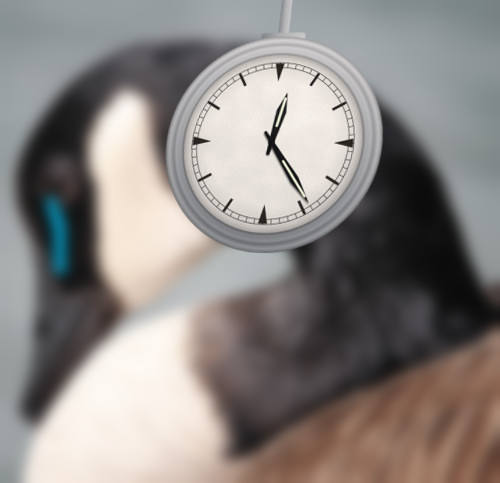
12.24
